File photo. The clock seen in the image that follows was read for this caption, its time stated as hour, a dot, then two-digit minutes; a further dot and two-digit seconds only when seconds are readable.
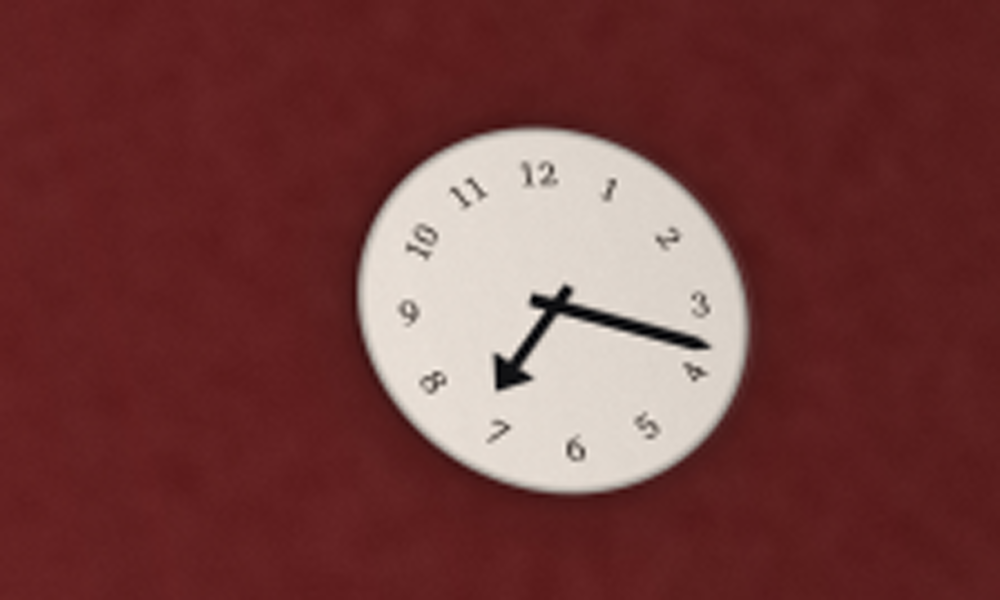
7.18
